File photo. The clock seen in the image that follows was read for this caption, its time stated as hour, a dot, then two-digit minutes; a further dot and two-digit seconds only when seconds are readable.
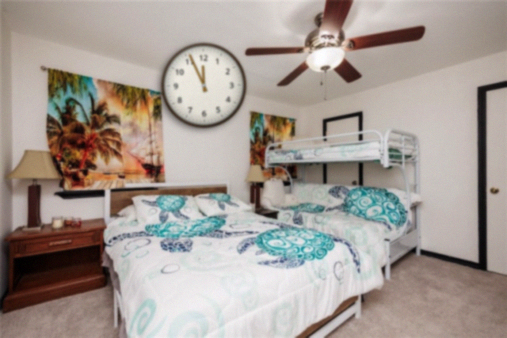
11.56
